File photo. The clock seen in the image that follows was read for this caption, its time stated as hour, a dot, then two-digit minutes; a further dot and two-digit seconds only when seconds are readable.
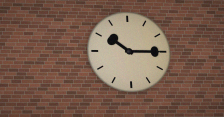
10.15
